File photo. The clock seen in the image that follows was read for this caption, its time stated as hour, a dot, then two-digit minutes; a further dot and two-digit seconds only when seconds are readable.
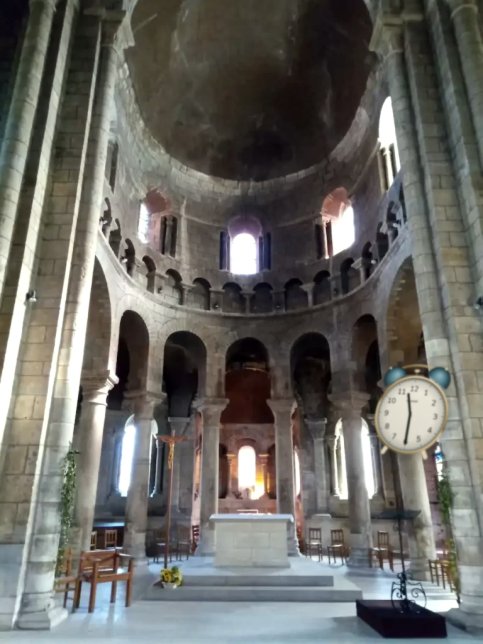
11.30
